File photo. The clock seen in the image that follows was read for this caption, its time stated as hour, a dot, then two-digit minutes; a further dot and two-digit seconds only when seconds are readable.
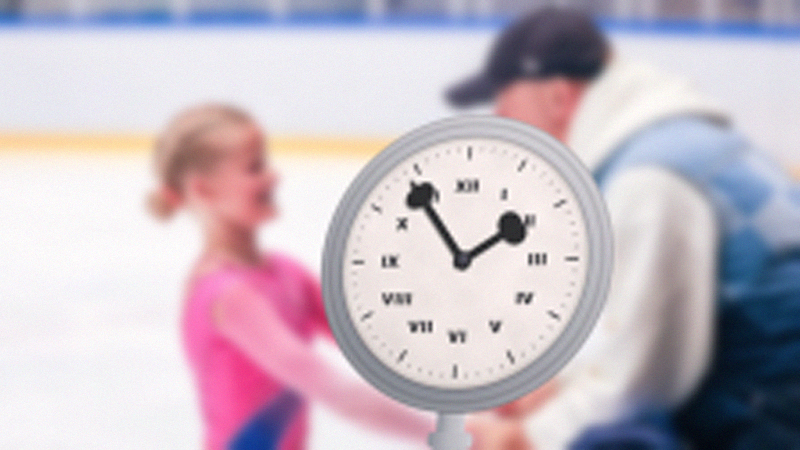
1.54
